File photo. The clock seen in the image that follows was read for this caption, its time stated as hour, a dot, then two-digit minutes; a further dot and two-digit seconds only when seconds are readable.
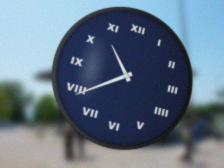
10.39
